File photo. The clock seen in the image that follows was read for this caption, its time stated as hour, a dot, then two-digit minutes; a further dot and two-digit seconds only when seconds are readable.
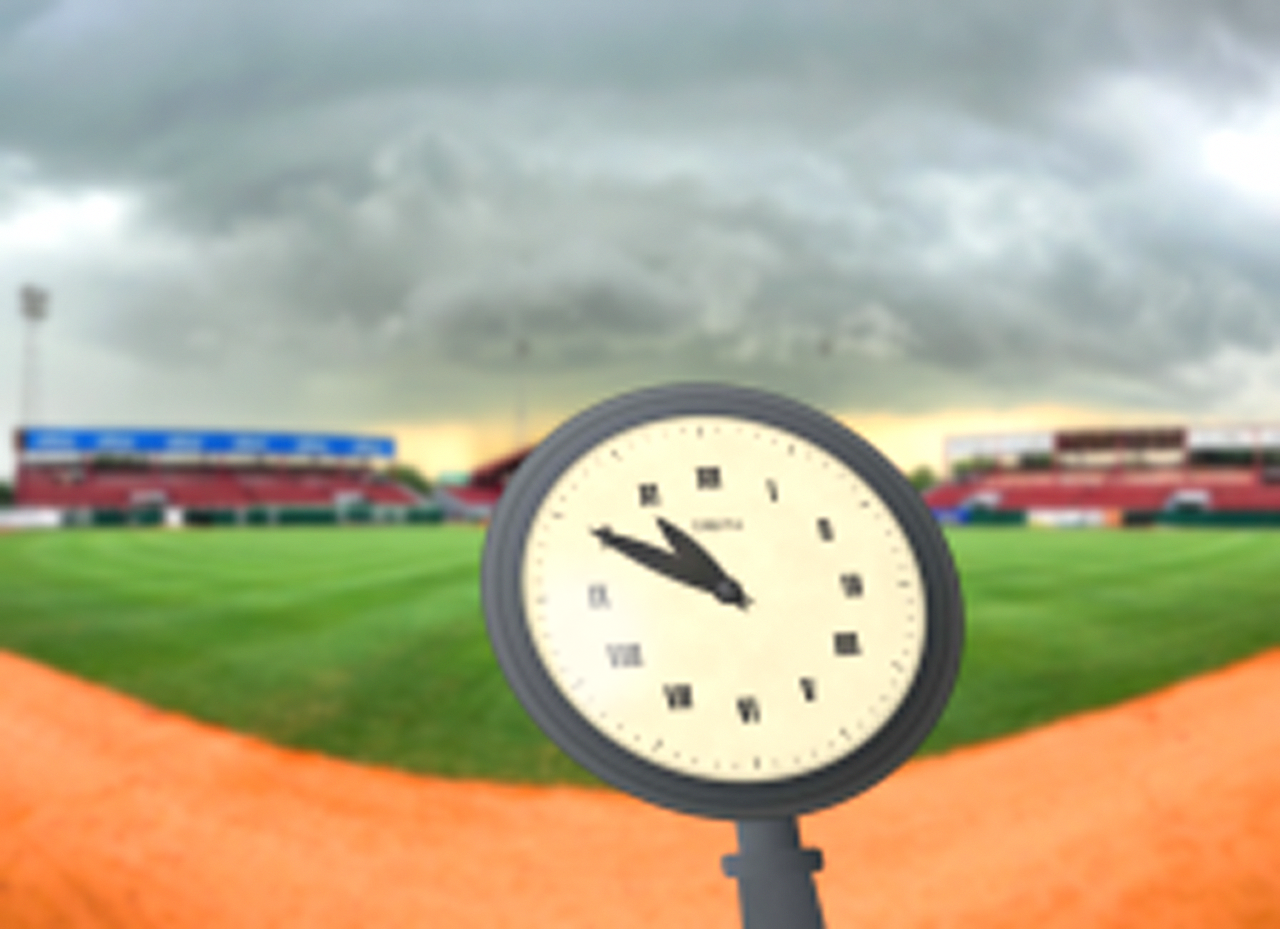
10.50
